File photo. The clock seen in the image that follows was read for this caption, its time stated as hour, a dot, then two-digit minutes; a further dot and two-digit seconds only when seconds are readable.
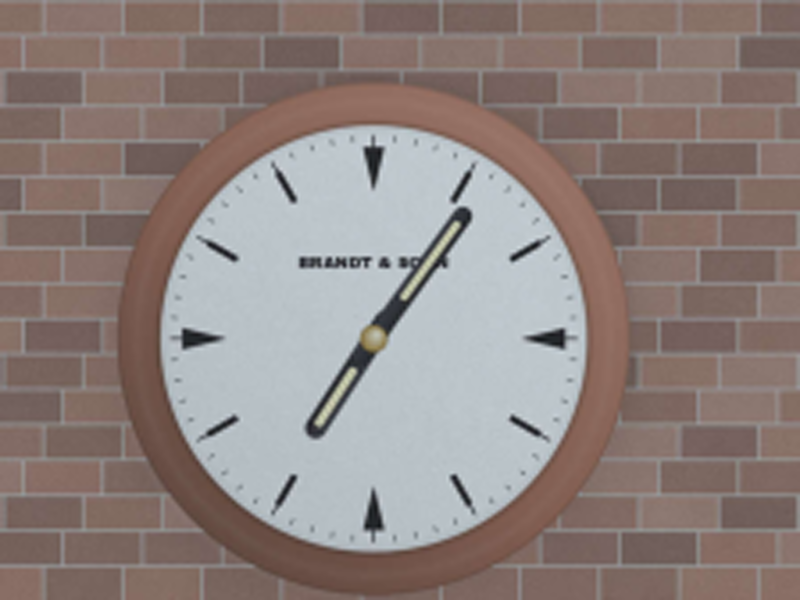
7.06
